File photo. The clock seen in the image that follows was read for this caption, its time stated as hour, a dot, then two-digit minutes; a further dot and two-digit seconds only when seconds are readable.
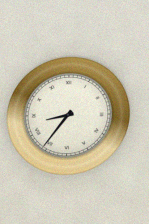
8.36
